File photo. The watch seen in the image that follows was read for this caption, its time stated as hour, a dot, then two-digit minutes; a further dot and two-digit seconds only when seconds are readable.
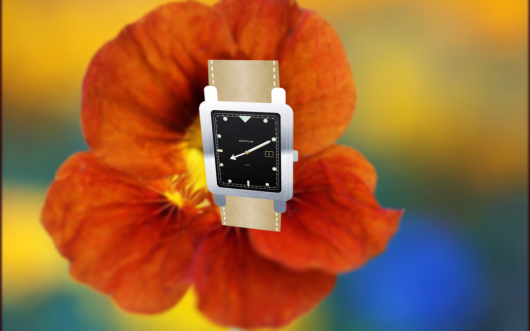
8.10
